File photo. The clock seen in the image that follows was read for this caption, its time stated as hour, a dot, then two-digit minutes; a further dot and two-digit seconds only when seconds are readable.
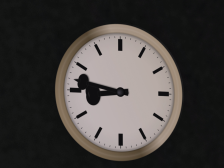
8.47
